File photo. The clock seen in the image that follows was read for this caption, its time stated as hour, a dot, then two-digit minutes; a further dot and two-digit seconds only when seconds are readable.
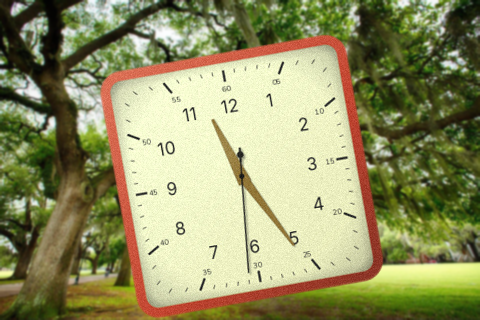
11.25.31
